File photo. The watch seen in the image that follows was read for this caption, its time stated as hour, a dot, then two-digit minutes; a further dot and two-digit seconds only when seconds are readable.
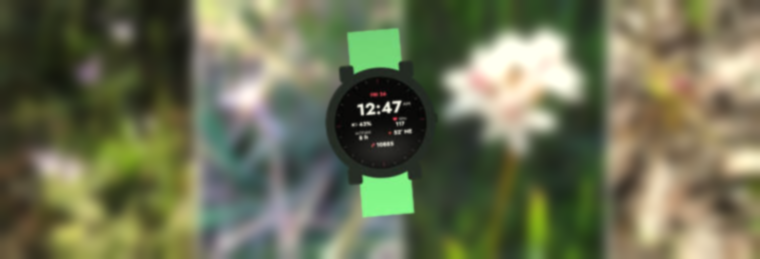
12.47
